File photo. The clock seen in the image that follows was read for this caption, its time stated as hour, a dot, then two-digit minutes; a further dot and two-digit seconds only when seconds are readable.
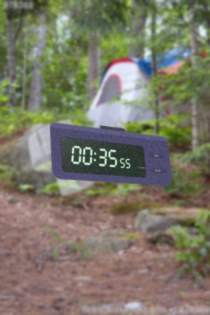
0.35.55
